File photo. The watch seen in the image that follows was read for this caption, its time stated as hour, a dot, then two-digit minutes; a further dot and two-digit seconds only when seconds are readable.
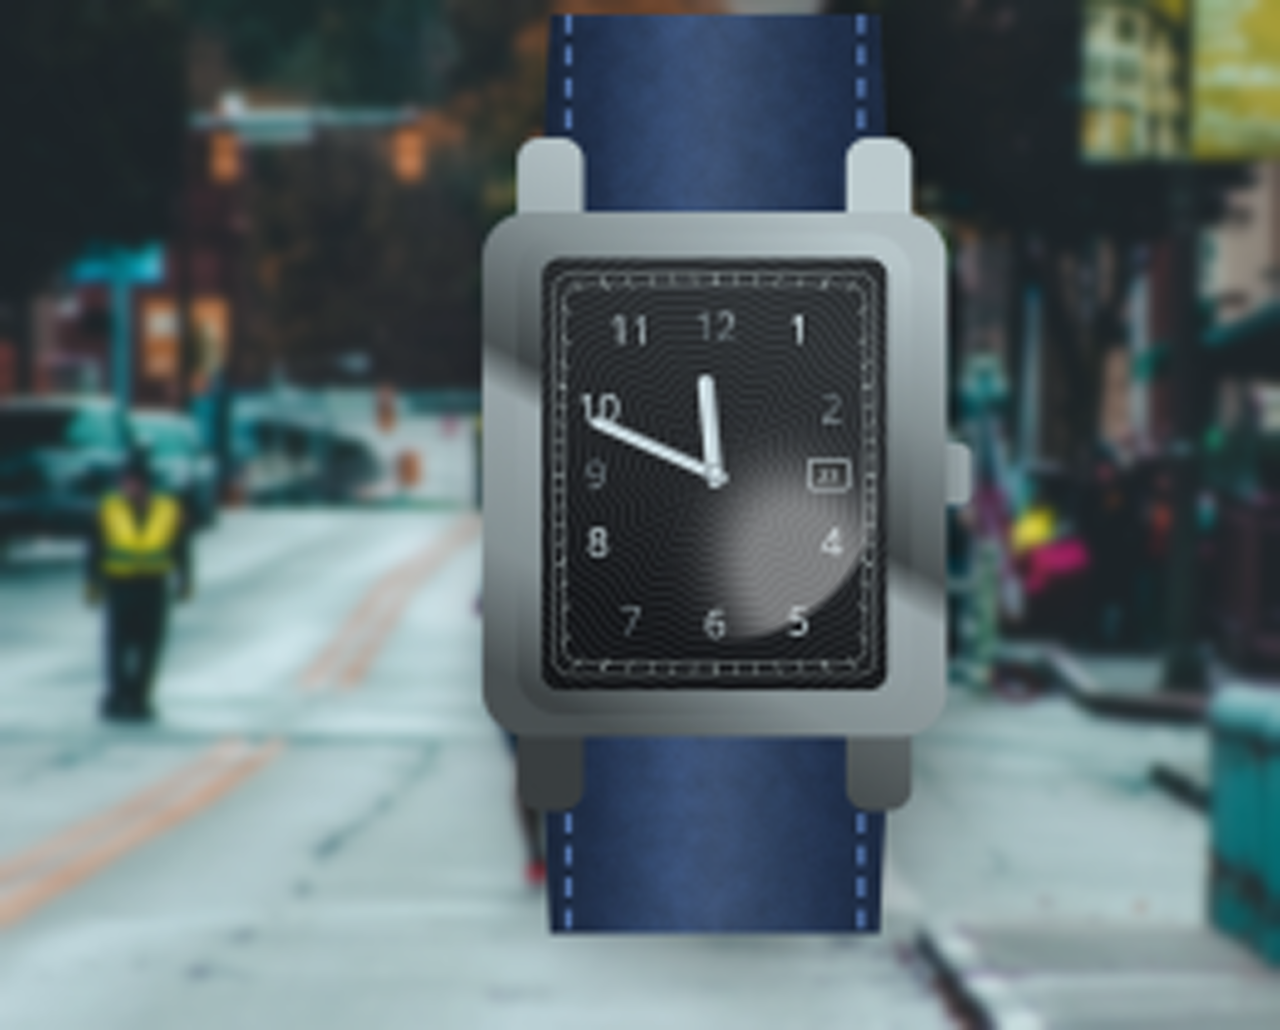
11.49
